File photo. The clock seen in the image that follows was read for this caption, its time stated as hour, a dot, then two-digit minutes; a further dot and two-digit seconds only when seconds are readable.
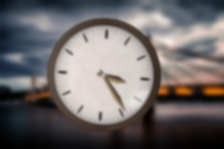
3.24
